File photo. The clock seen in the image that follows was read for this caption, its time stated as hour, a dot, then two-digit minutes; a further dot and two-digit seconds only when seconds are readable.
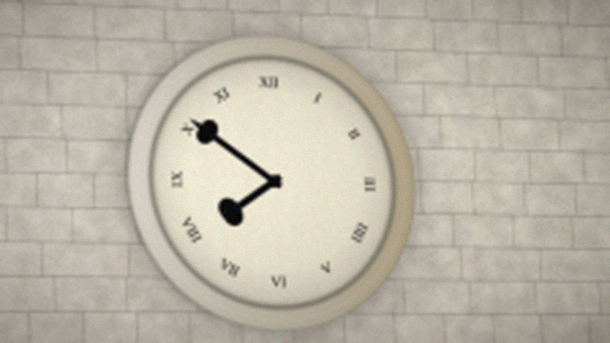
7.51
